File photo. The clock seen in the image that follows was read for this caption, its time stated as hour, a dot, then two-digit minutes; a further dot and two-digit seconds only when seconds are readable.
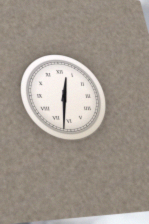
12.32
